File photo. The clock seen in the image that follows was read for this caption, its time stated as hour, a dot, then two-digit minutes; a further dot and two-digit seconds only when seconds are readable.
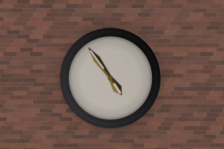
4.54
